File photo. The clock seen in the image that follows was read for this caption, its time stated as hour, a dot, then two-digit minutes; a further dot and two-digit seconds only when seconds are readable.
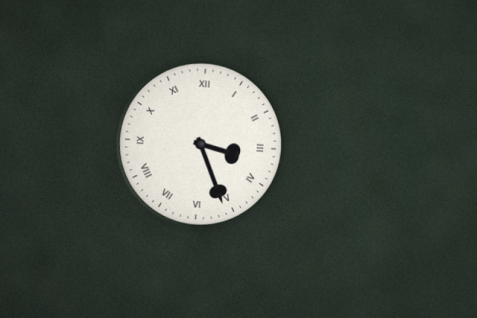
3.26
